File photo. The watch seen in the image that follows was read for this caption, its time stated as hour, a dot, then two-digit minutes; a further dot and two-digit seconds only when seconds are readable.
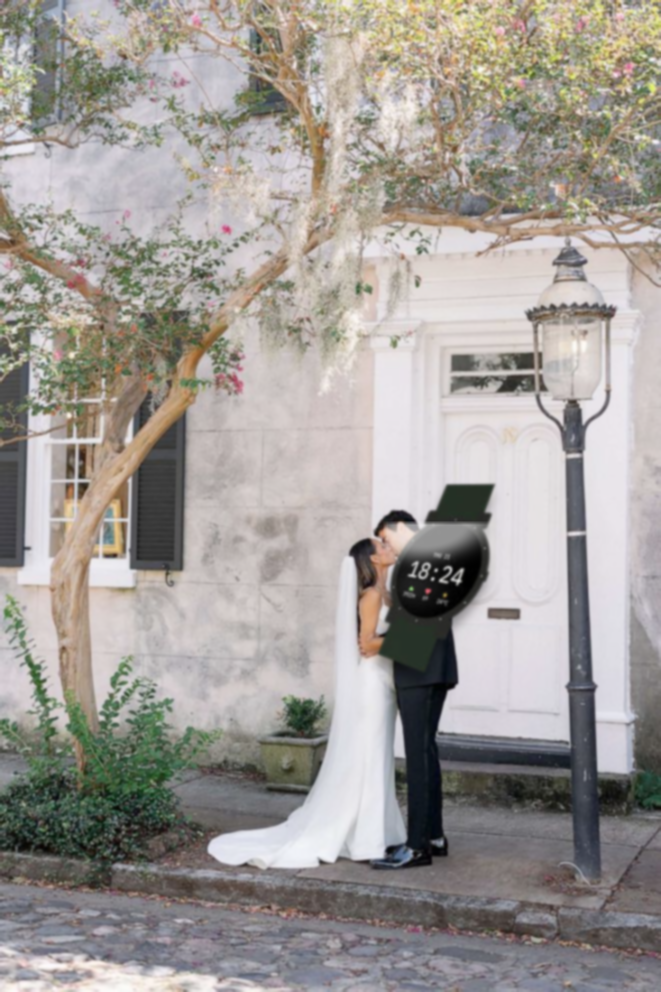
18.24
